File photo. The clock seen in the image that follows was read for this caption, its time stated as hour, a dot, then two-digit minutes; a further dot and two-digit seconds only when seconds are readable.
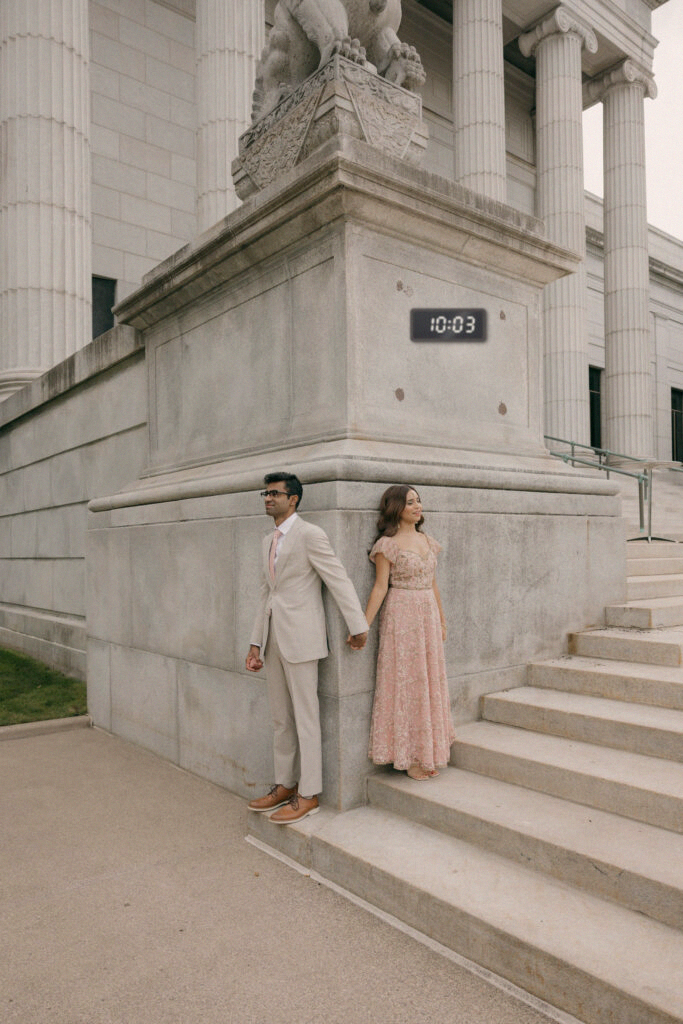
10.03
